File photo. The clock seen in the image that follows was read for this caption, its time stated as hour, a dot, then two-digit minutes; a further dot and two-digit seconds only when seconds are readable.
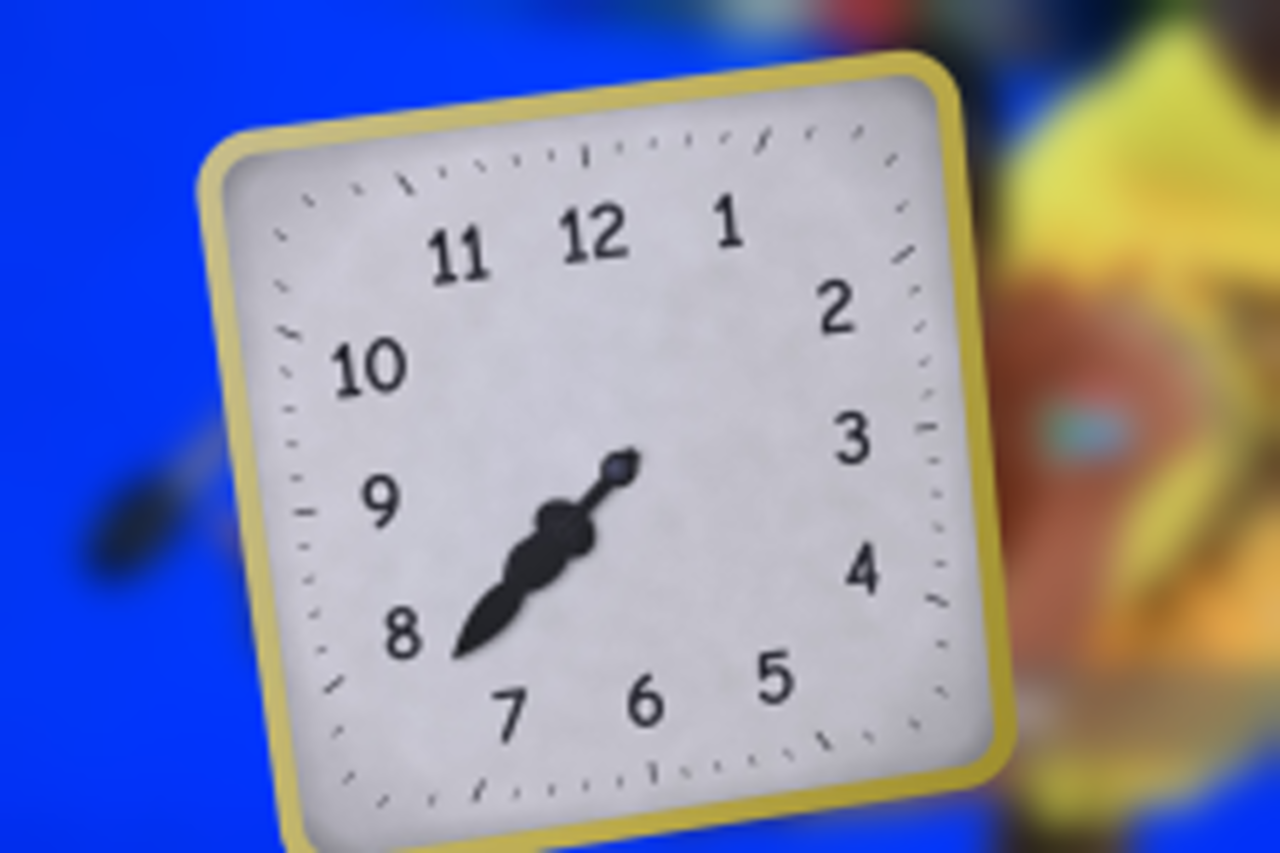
7.38
